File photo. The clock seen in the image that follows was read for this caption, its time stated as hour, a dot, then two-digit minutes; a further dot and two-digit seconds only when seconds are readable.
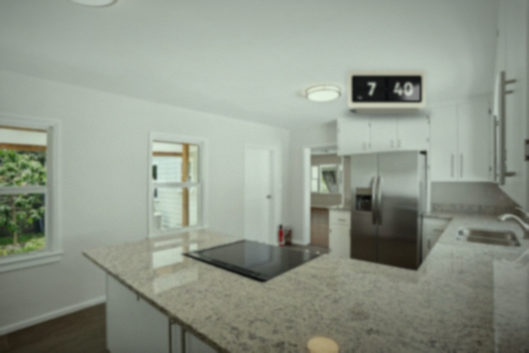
7.40
